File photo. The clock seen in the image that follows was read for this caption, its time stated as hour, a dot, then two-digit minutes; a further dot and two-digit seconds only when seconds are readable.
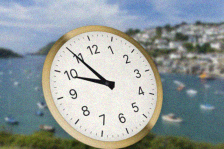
9.55
